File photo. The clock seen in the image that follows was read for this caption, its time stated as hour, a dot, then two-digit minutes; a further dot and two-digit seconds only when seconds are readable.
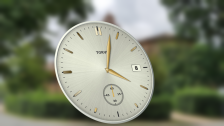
4.03
